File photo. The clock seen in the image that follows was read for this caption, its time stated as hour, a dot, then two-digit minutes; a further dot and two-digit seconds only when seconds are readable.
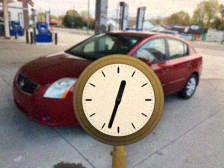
12.33
